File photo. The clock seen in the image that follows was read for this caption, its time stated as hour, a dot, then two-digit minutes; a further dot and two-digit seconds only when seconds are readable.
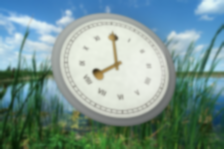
8.00
